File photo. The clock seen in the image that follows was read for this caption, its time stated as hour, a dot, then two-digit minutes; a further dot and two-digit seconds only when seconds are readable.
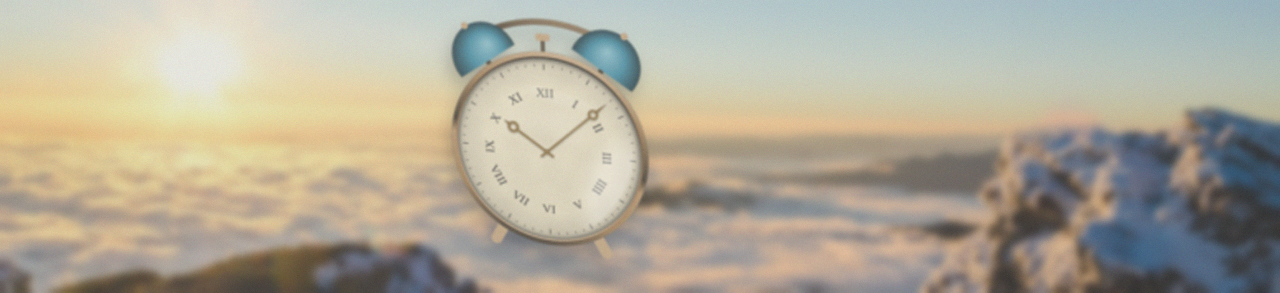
10.08
